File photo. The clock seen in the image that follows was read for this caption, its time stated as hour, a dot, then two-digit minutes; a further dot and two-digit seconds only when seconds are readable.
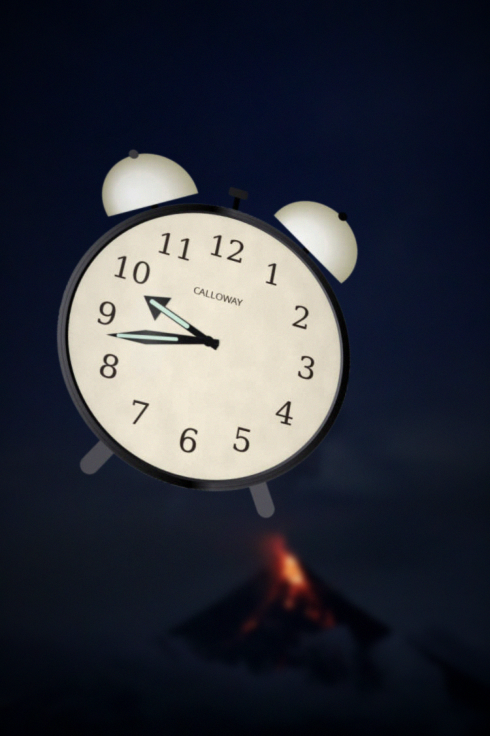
9.43
